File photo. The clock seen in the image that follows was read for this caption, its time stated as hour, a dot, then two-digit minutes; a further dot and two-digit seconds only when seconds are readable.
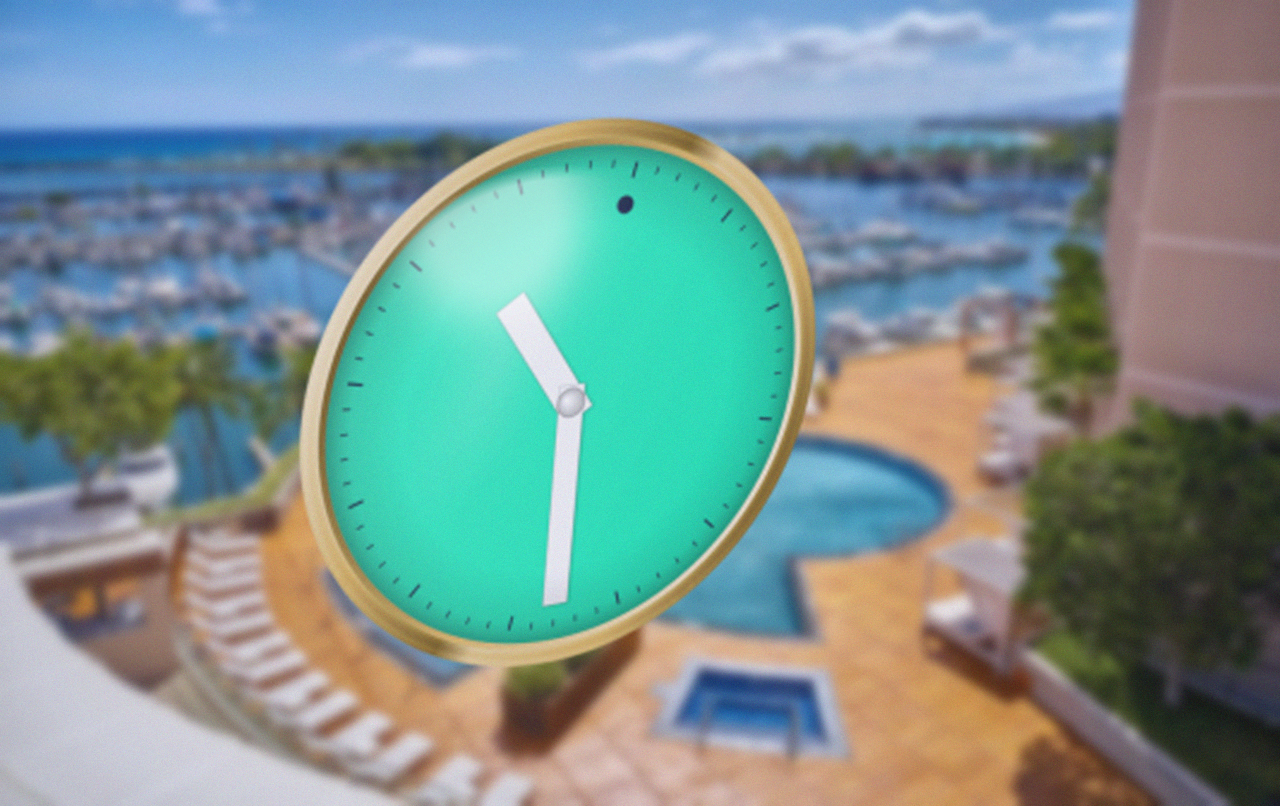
10.28
